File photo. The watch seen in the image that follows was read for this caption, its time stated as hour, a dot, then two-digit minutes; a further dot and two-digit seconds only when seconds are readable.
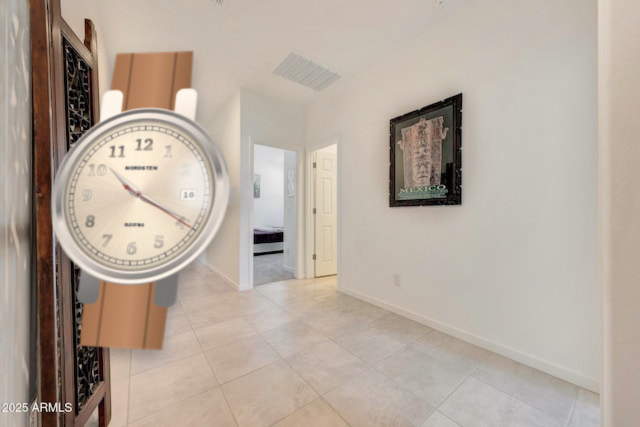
10.19.20
